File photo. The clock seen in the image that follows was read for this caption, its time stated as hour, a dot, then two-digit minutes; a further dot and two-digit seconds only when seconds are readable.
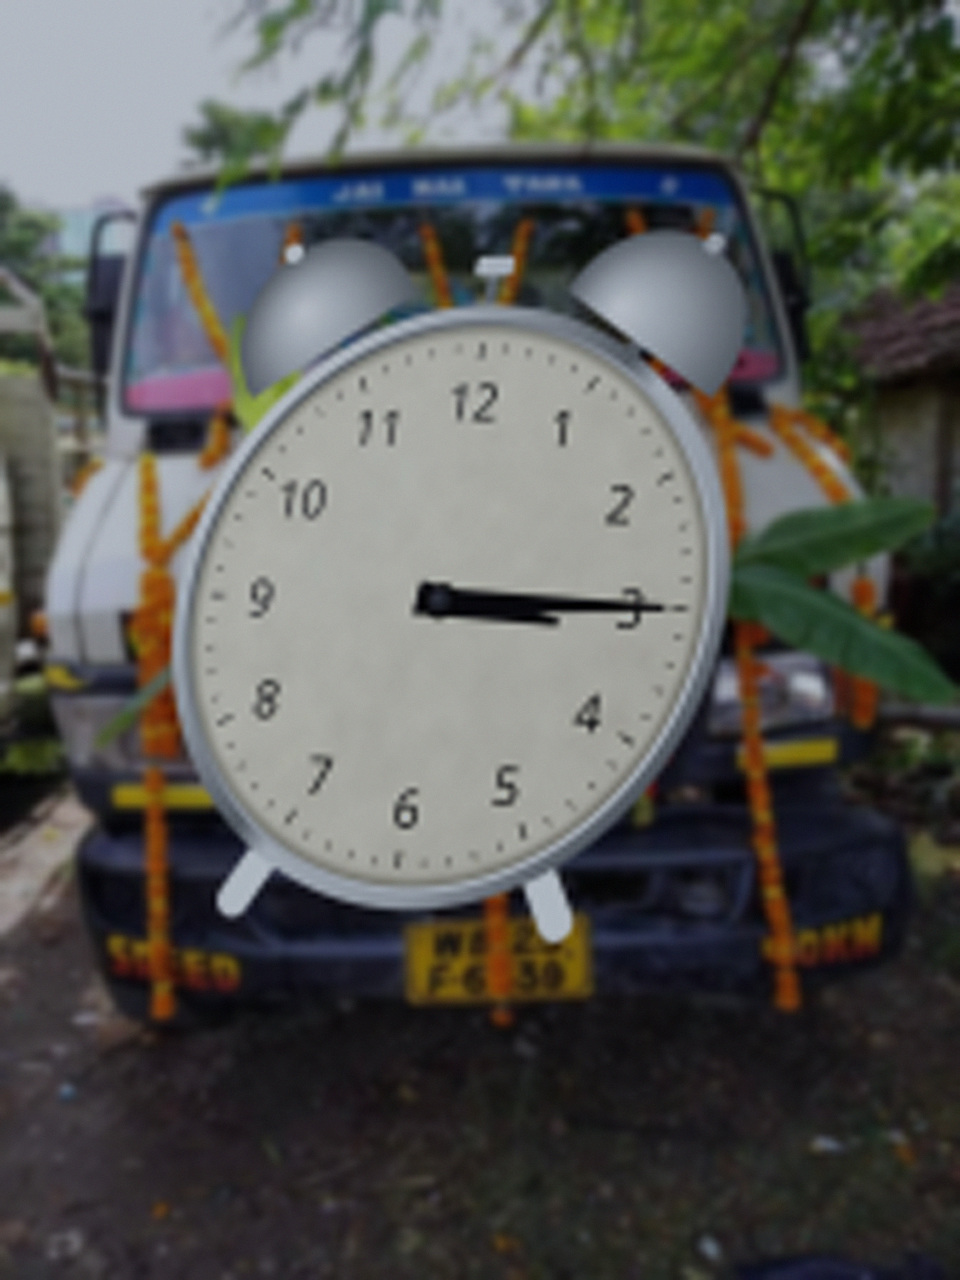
3.15
